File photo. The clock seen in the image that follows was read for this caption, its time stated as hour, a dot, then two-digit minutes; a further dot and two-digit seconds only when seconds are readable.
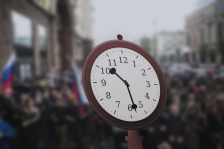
10.28
